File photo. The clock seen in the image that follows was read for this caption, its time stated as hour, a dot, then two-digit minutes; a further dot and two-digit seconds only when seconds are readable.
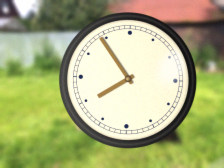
7.54
